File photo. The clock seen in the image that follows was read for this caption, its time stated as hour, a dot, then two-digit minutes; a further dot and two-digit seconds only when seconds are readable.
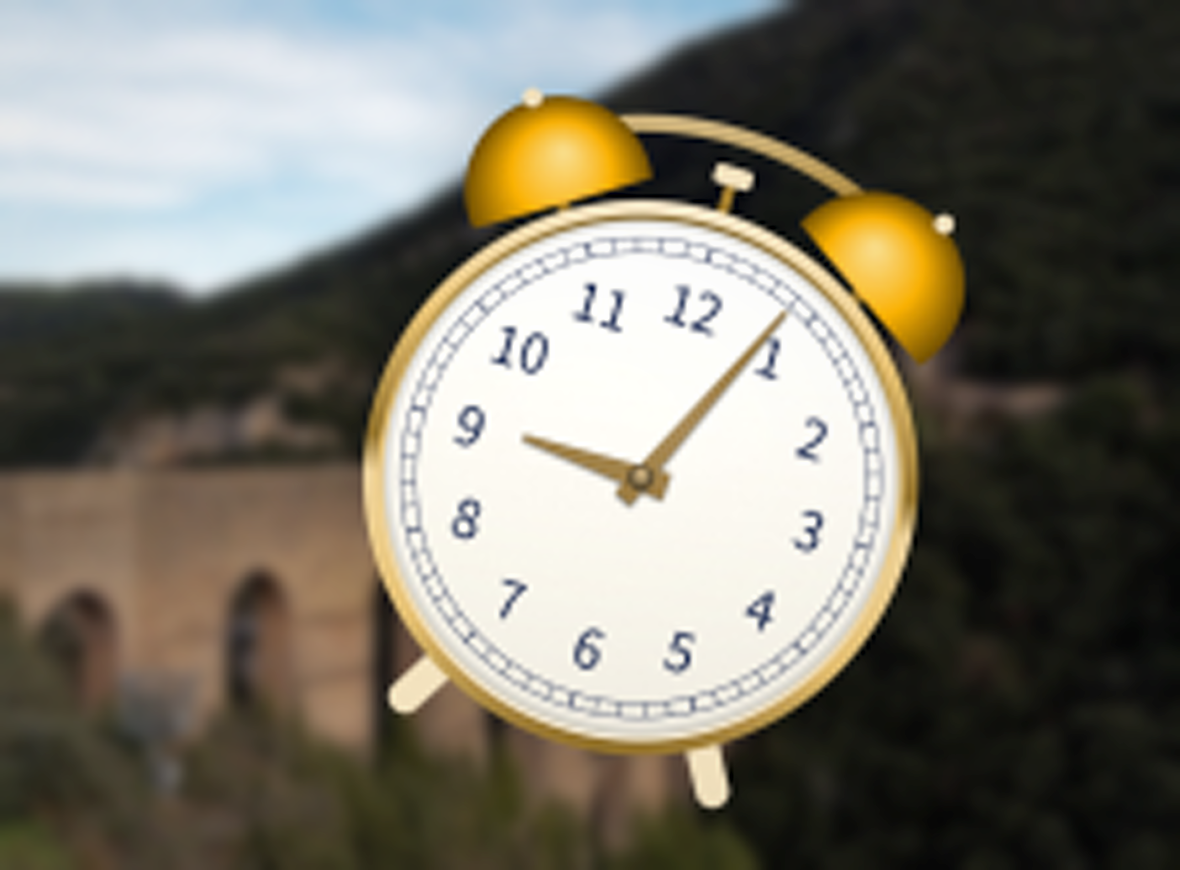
9.04
